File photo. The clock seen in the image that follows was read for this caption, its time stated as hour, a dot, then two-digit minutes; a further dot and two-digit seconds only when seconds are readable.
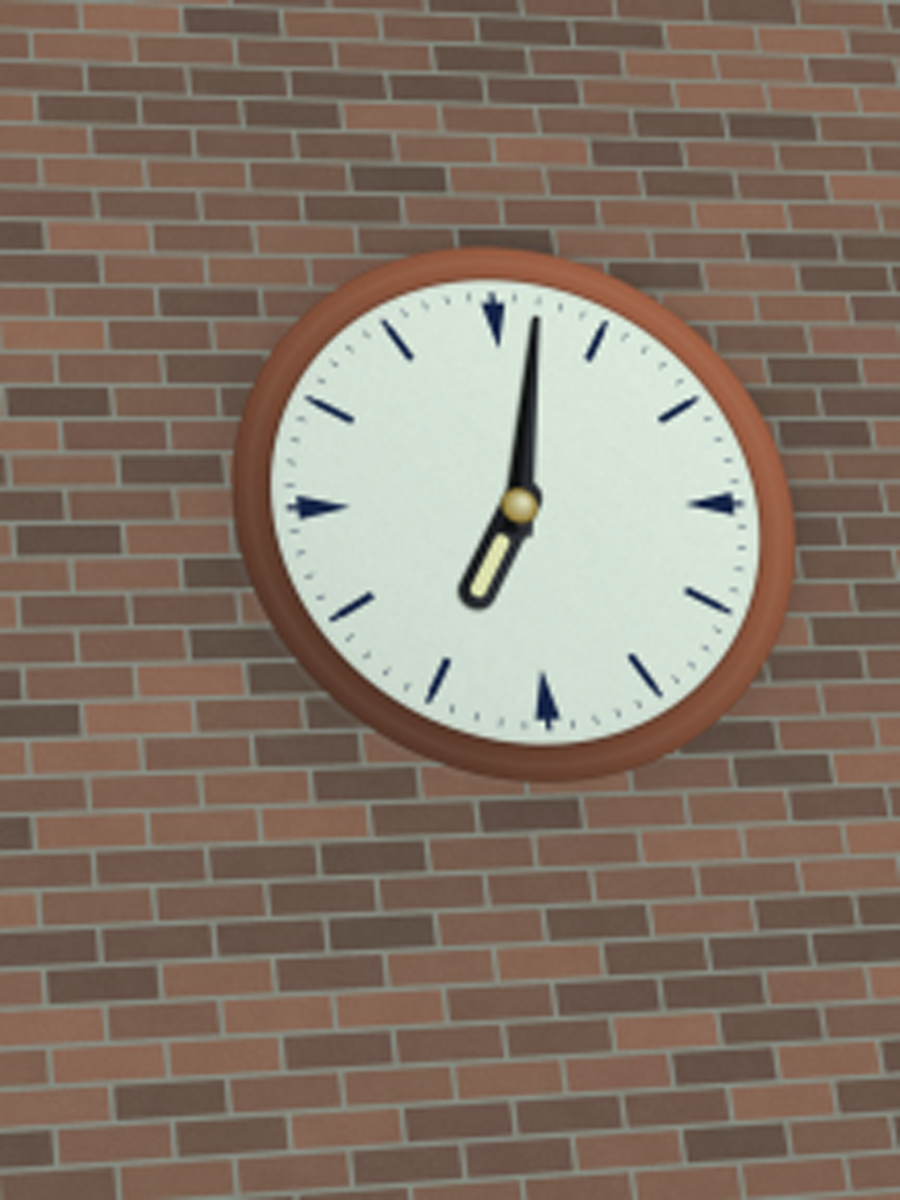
7.02
